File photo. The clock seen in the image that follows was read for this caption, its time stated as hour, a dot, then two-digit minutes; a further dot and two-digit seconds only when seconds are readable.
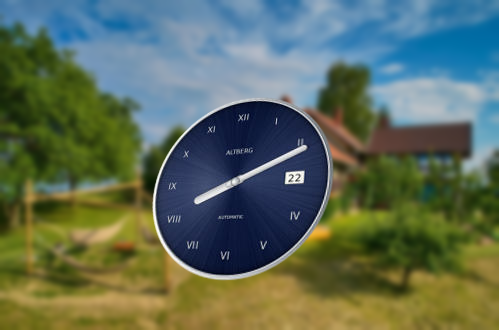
8.11
